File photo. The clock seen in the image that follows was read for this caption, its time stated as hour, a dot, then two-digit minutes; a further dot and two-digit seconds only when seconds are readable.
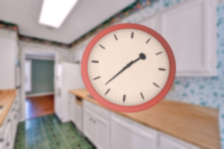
1.37
